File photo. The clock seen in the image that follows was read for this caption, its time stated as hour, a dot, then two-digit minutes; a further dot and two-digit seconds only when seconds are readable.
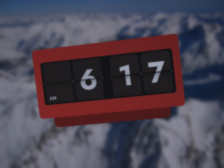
6.17
